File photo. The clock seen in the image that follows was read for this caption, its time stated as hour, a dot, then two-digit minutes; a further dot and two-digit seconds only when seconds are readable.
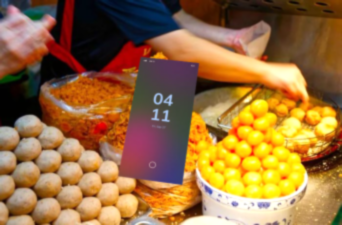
4.11
